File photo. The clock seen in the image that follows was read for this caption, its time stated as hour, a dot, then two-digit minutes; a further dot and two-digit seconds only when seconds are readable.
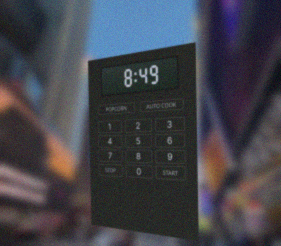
8.49
